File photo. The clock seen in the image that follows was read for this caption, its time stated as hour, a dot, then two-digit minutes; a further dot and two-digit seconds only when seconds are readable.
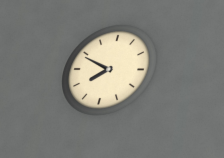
7.49
